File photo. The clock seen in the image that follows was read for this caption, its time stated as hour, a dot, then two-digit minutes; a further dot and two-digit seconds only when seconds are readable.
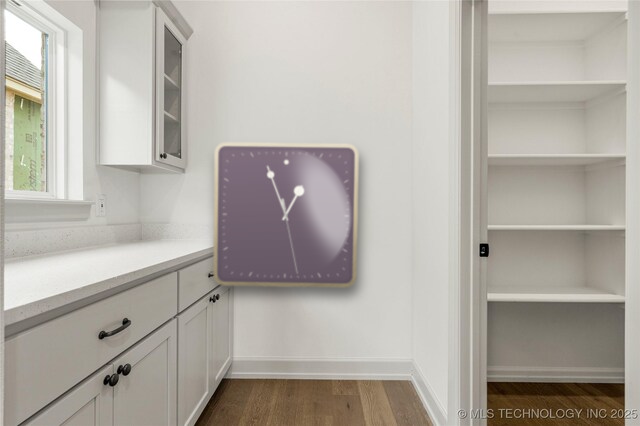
12.56.28
